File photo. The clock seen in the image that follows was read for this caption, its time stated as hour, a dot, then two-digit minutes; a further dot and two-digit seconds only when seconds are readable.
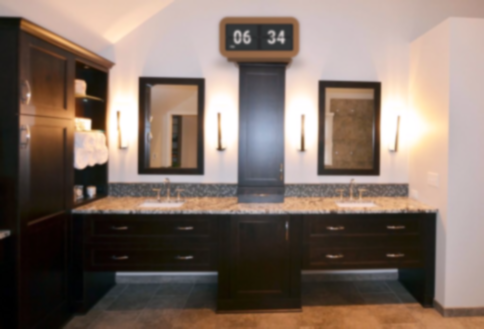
6.34
